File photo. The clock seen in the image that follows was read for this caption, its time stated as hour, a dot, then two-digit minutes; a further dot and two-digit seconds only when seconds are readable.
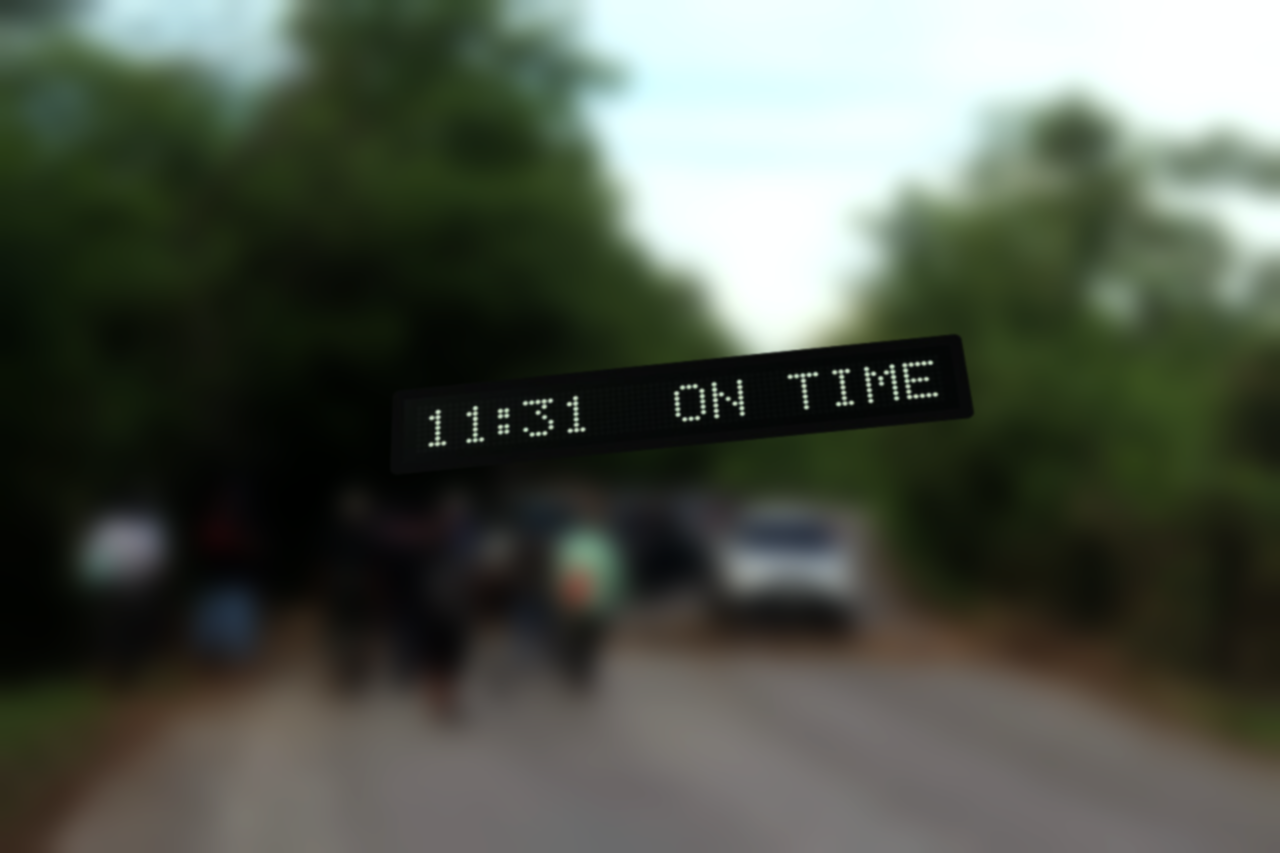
11.31
